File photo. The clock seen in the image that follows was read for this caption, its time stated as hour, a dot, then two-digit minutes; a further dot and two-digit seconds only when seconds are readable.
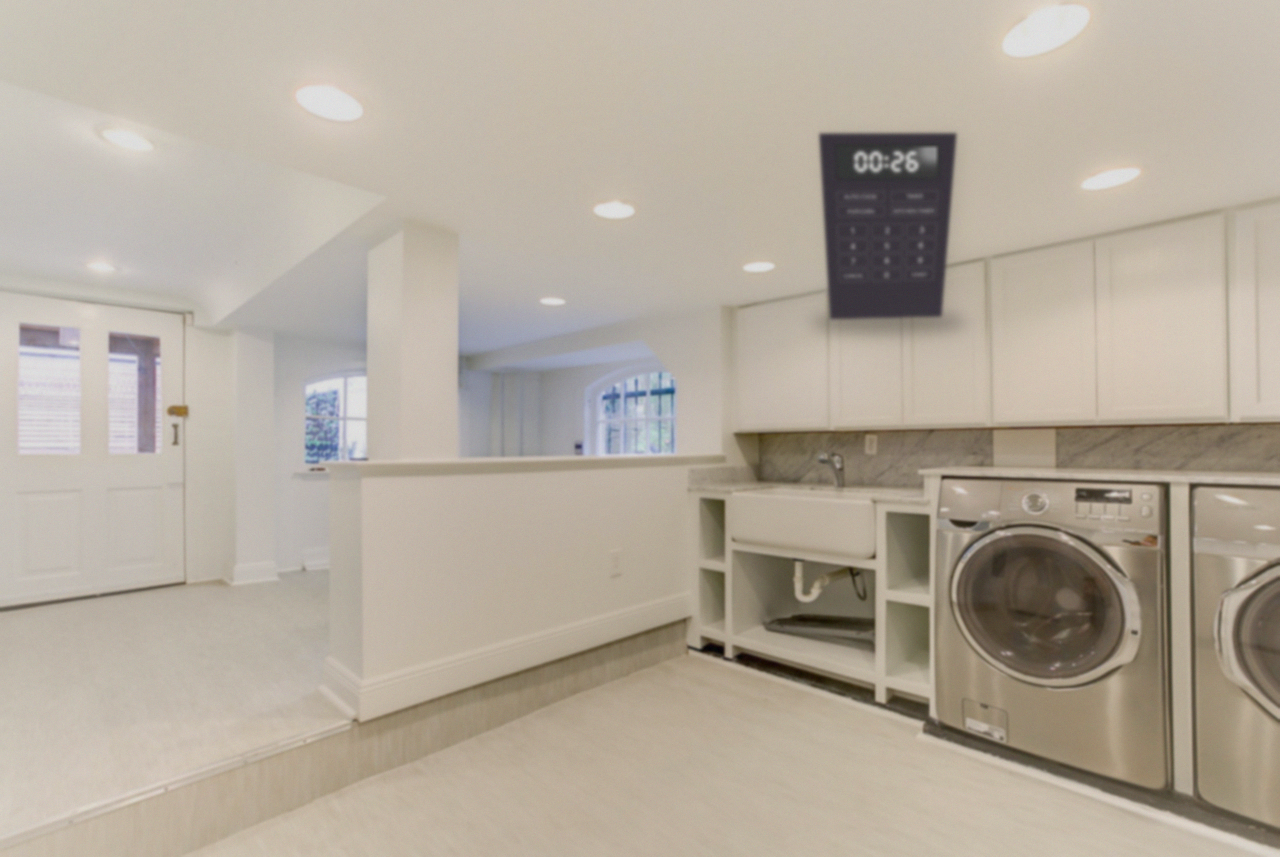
0.26
